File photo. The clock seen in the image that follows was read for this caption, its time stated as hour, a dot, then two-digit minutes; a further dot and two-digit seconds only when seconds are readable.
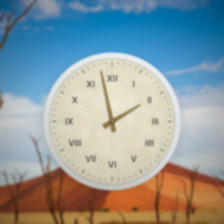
1.58
